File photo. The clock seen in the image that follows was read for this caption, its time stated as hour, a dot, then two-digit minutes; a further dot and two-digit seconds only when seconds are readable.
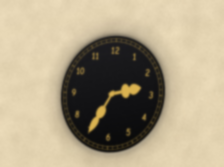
2.35
